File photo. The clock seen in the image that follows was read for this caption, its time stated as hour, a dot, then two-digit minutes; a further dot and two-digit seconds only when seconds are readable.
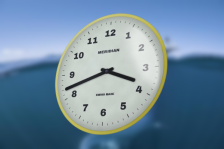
3.42
